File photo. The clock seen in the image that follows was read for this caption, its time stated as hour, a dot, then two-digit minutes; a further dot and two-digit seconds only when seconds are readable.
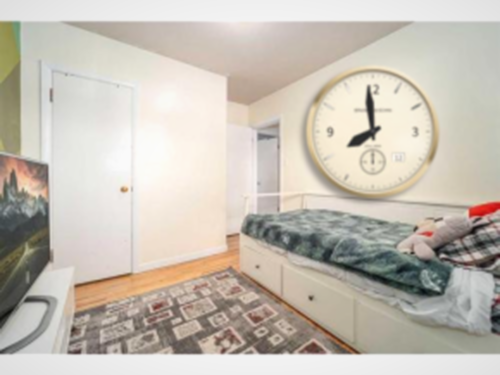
7.59
